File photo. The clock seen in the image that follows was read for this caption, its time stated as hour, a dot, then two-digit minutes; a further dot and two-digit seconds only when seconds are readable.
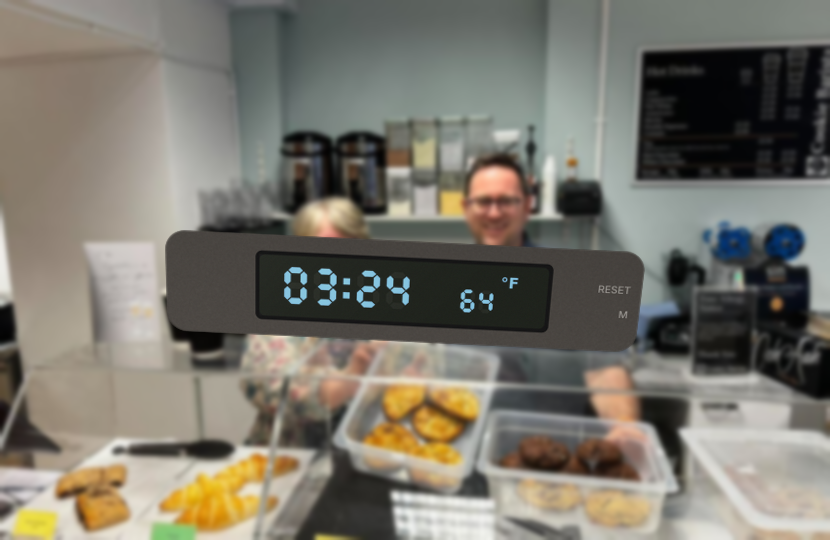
3.24
